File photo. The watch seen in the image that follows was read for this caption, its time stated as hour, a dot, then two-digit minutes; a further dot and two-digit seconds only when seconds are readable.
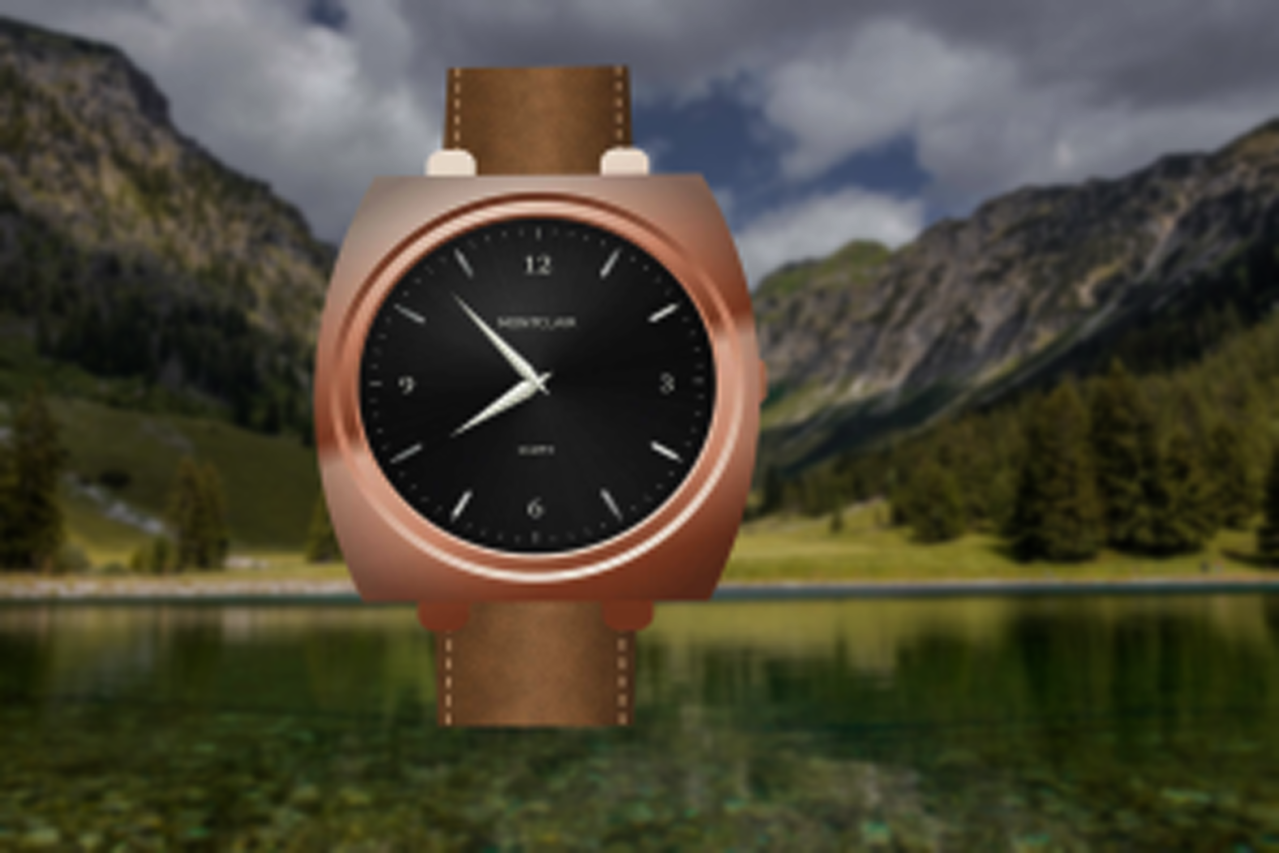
7.53
